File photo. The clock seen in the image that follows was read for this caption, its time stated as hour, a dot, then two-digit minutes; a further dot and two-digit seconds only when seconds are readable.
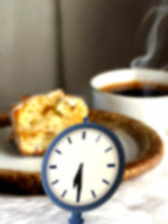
6.30
